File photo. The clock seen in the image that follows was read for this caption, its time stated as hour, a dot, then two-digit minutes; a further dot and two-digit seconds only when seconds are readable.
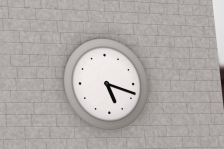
5.18
